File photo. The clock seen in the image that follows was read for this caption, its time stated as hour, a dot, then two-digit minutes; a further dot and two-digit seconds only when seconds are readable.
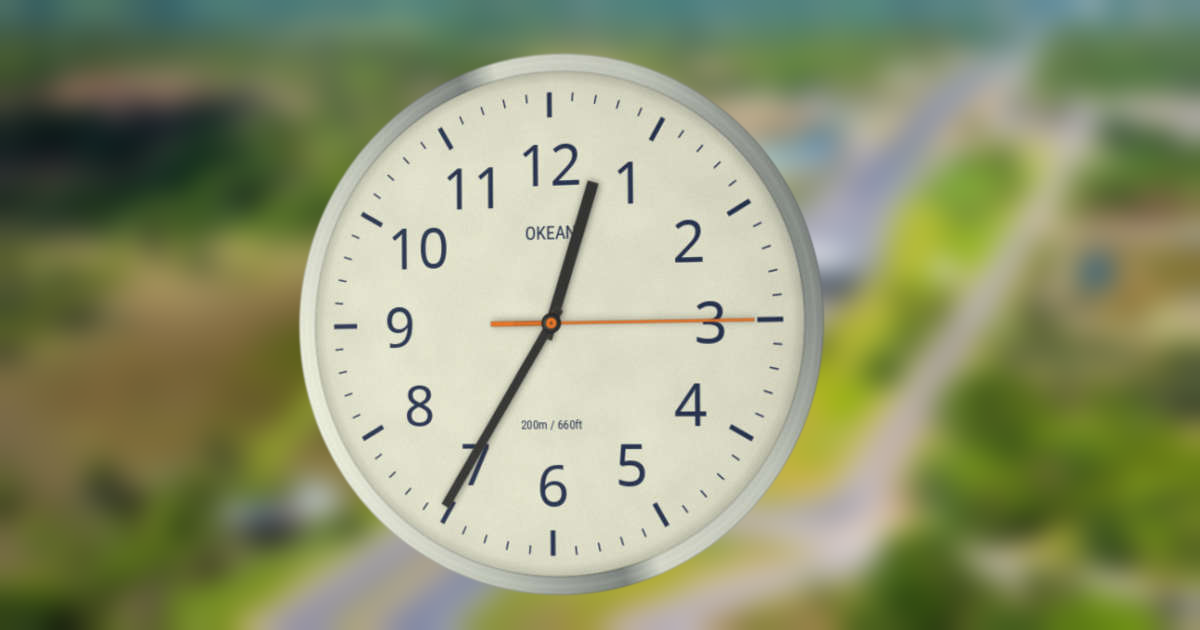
12.35.15
